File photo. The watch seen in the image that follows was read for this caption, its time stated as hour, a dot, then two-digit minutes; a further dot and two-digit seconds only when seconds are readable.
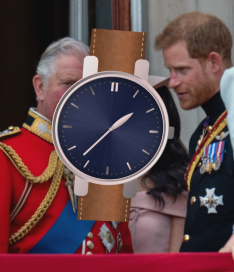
1.37
